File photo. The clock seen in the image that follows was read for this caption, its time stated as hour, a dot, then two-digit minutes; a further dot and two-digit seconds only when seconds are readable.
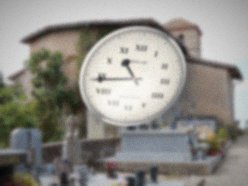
10.44
